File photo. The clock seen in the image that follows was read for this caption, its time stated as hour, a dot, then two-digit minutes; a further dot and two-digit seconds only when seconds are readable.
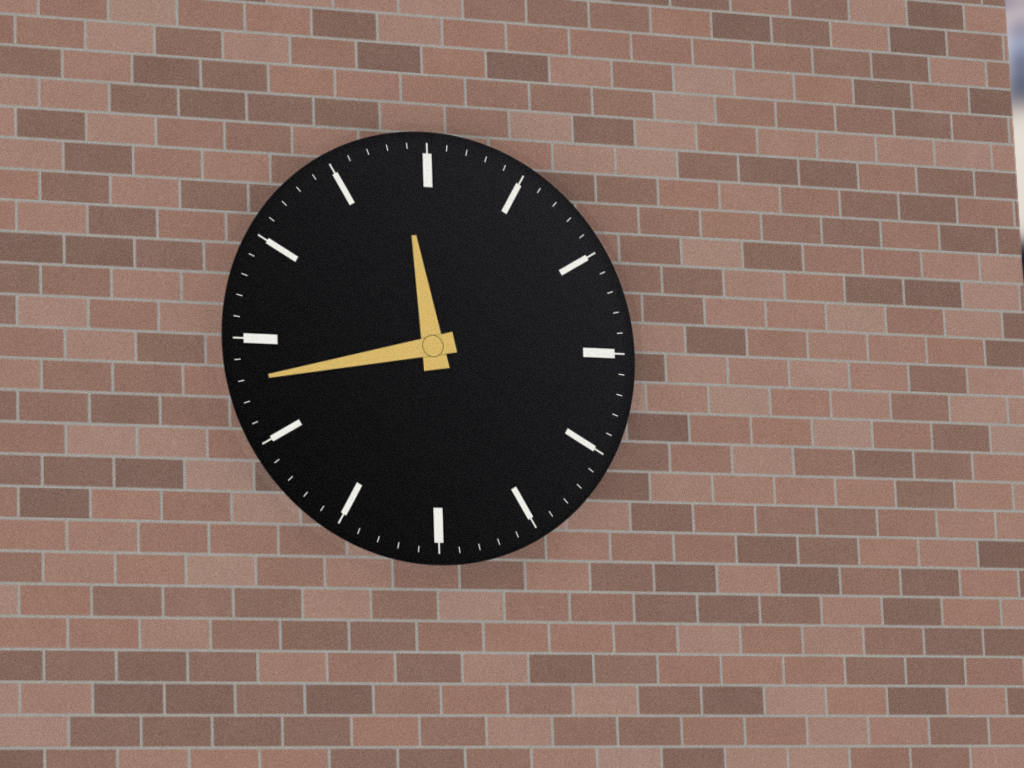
11.43
